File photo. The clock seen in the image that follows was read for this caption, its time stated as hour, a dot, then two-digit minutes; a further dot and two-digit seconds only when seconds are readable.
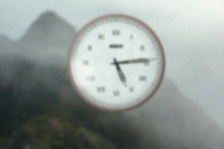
5.14
